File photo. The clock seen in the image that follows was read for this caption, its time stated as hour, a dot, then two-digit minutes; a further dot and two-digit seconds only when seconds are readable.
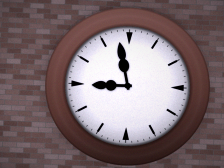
8.58
